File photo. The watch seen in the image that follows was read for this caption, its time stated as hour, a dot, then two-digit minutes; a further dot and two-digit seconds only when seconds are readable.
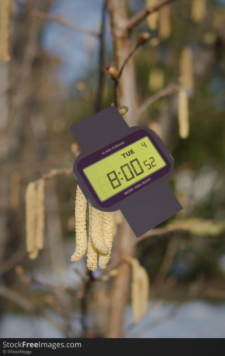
8.00.52
